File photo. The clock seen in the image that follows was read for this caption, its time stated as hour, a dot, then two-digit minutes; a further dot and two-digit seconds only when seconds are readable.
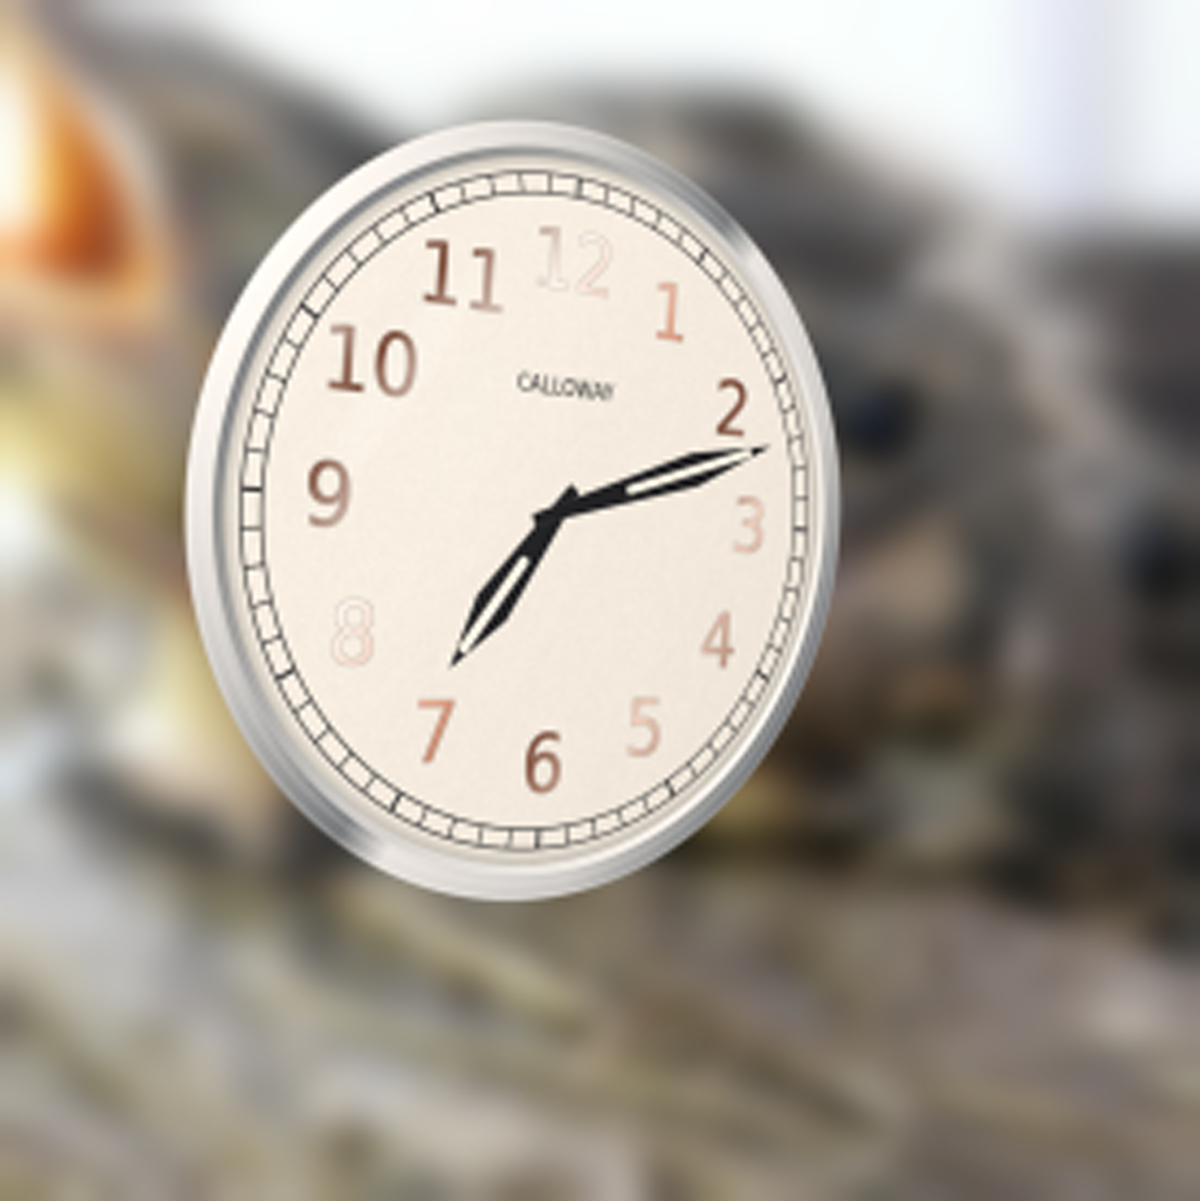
7.12
